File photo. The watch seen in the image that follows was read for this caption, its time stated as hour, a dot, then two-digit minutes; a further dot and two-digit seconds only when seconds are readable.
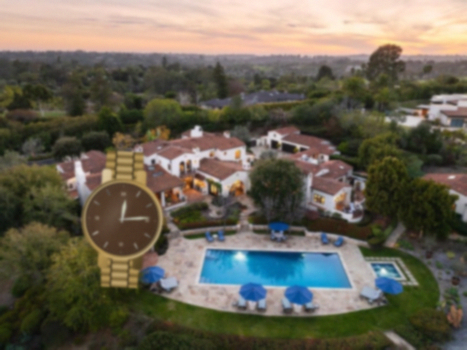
12.14
